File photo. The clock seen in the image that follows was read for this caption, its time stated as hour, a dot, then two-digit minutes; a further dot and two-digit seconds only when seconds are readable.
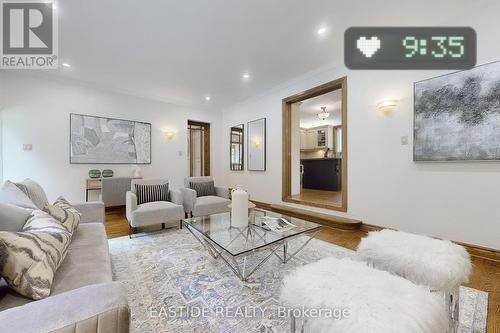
9.35
